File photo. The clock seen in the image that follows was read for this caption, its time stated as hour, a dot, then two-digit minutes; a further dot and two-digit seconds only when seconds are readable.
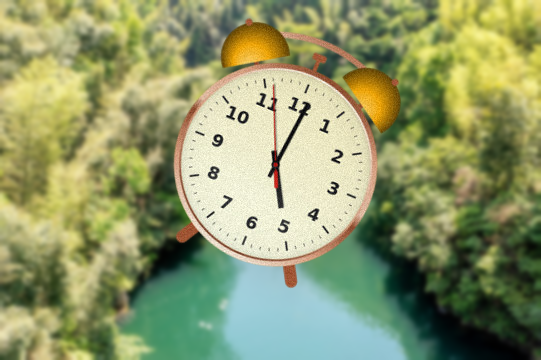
5.00.56
